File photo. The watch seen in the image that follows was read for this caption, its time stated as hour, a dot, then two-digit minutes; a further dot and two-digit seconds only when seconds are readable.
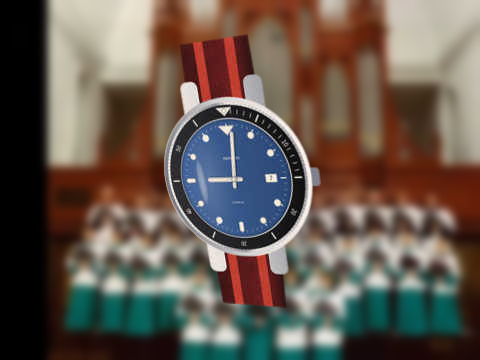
9.01
